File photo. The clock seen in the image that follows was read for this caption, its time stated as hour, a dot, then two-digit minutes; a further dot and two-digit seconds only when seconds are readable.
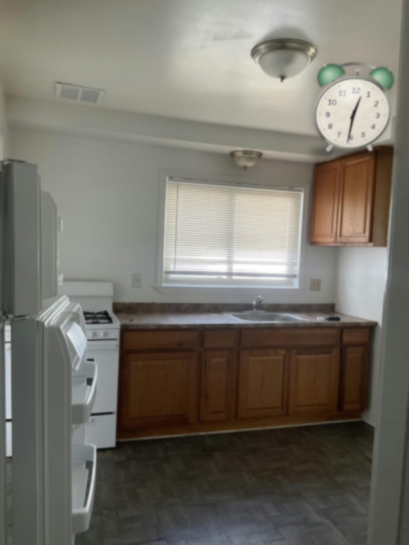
12.31
